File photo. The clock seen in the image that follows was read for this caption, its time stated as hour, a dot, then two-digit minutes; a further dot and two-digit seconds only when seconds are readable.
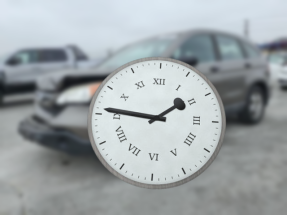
1.46
